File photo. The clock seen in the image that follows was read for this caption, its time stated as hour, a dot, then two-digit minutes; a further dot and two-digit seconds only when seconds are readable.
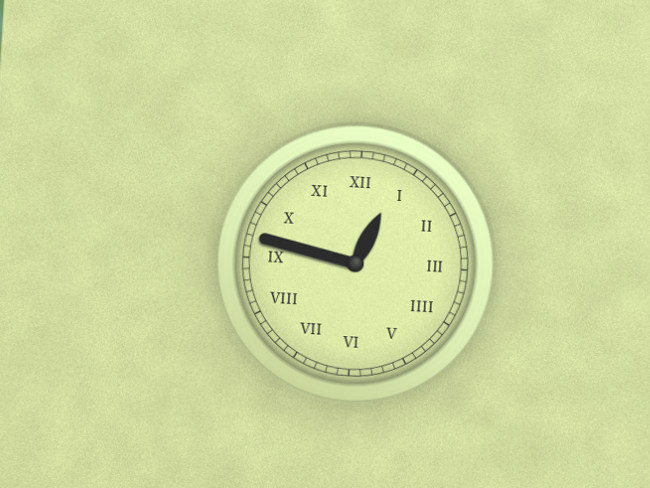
12.47
